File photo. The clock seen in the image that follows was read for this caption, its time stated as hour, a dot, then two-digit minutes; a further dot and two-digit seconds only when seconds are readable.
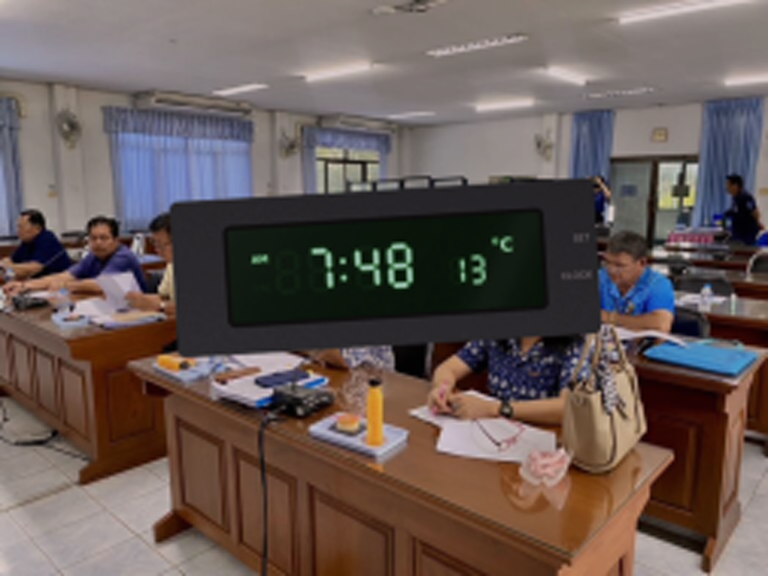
7.48
